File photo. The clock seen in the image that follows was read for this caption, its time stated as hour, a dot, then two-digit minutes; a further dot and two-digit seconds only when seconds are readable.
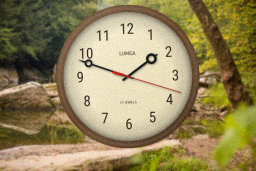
1.48.18
